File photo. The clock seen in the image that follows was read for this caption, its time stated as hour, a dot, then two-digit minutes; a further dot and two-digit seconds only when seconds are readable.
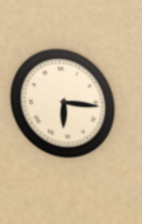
6.16
